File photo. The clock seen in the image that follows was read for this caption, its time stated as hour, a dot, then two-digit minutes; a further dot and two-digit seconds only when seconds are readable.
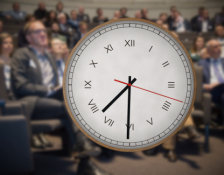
7.30.18
